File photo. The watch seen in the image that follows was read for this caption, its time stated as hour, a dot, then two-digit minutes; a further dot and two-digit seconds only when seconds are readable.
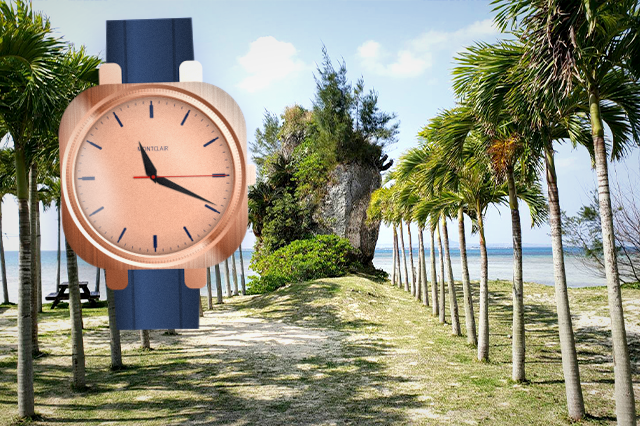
11.19.15
